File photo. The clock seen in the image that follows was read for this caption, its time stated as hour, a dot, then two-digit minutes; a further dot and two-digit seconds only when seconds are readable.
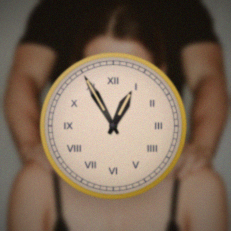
12.55
